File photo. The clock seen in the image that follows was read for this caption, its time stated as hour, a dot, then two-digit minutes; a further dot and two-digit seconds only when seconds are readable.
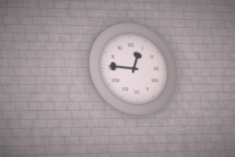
12.46
